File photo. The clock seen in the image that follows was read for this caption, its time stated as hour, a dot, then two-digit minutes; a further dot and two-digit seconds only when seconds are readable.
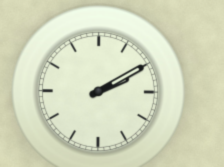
2.10
